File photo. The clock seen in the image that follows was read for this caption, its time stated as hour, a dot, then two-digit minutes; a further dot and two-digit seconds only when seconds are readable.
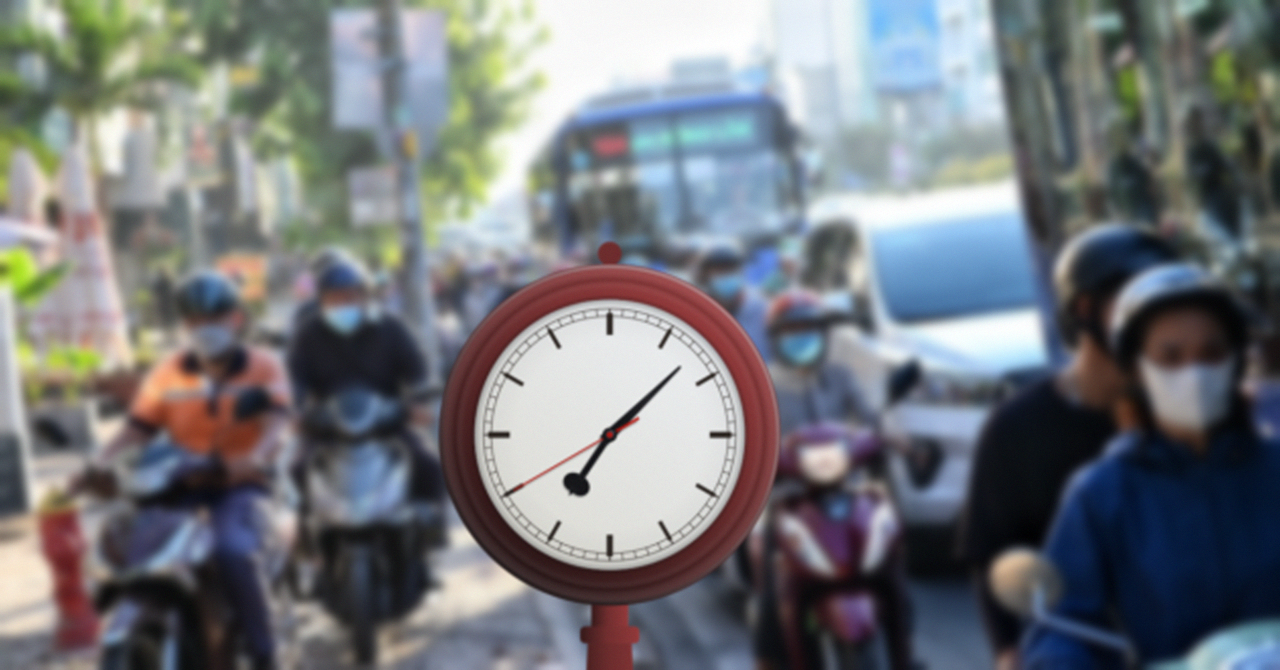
7.07.40
